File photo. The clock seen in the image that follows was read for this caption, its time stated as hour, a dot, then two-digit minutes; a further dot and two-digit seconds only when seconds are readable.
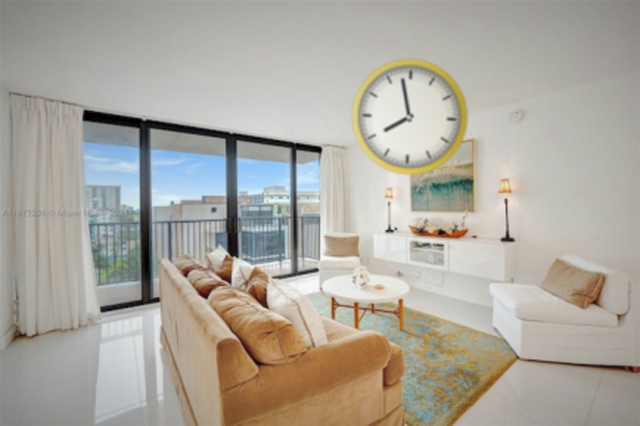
7.58
